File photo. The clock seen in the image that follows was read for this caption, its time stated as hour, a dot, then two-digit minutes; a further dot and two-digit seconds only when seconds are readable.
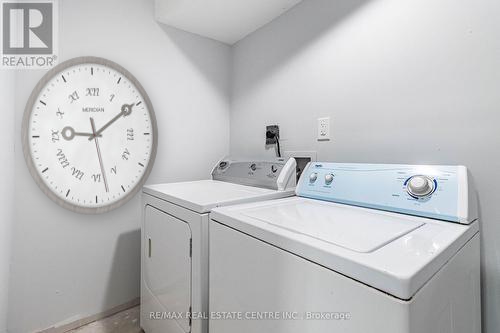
9.09.28
